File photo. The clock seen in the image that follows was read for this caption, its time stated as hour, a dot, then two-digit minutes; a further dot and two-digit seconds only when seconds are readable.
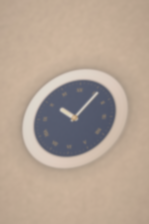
10.06
